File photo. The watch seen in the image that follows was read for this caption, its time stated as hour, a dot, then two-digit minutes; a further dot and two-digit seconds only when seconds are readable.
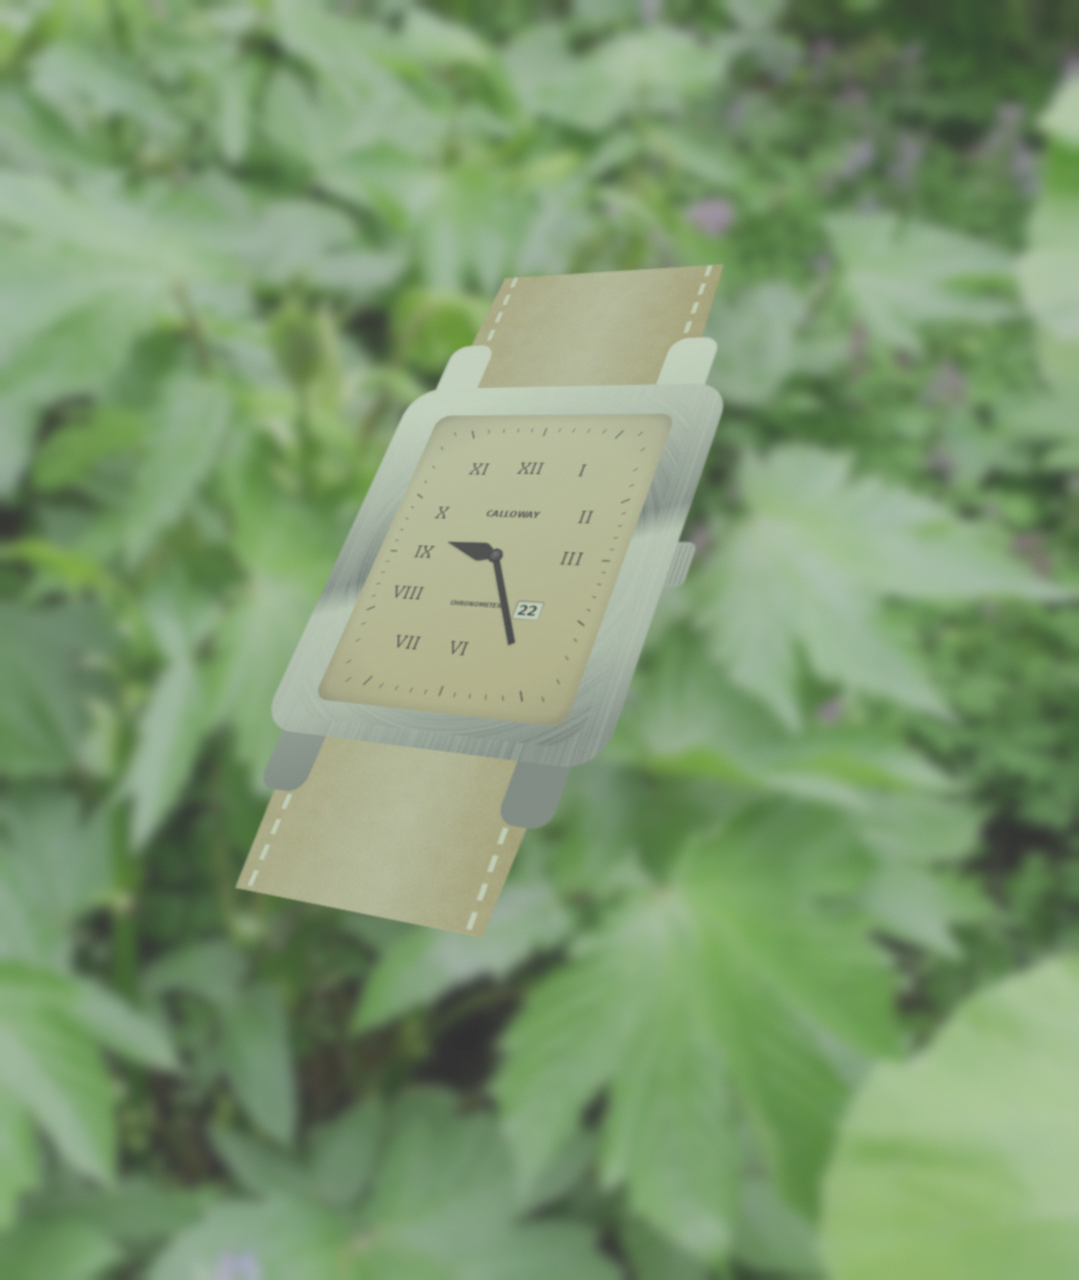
9.25
